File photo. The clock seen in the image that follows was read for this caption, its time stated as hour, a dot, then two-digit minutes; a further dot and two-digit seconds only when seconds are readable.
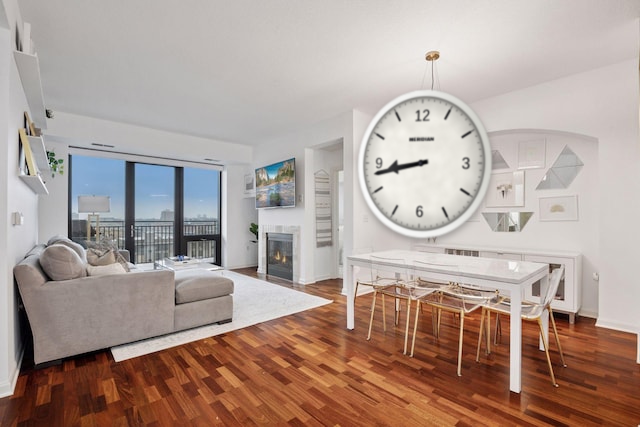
8.43
